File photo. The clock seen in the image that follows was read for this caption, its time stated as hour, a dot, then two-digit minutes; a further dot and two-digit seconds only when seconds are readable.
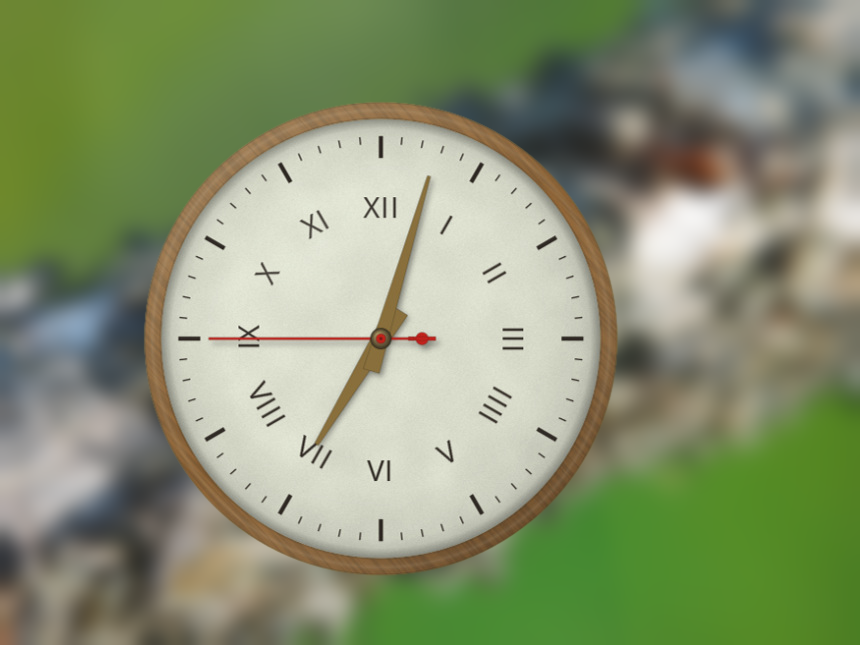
7.02.45
